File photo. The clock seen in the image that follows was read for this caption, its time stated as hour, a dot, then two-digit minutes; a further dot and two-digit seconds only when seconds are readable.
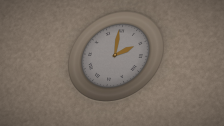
1.59
